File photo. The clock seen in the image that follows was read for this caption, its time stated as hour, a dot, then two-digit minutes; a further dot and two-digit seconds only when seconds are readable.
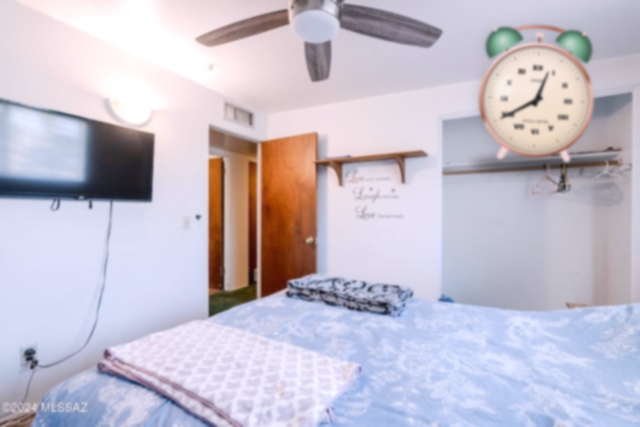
12.40
